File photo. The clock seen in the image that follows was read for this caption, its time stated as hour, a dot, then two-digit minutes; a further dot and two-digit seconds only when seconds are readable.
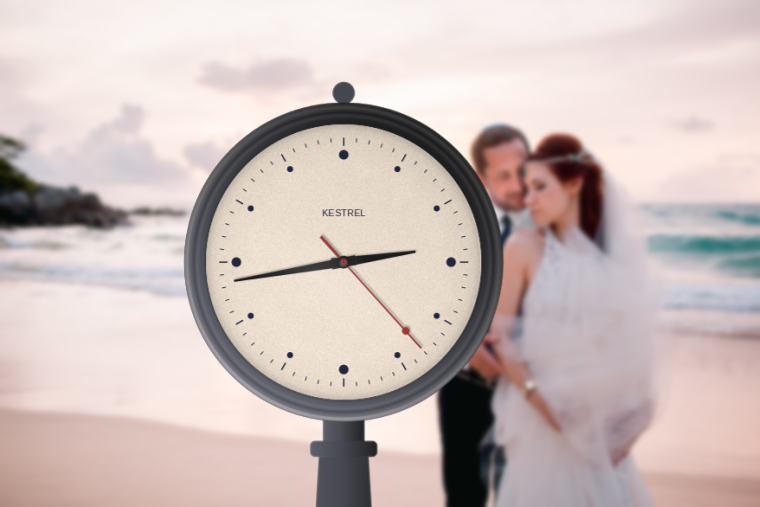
2.43.23
